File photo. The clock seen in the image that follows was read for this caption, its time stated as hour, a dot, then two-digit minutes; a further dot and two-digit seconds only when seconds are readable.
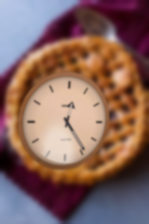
12.24
